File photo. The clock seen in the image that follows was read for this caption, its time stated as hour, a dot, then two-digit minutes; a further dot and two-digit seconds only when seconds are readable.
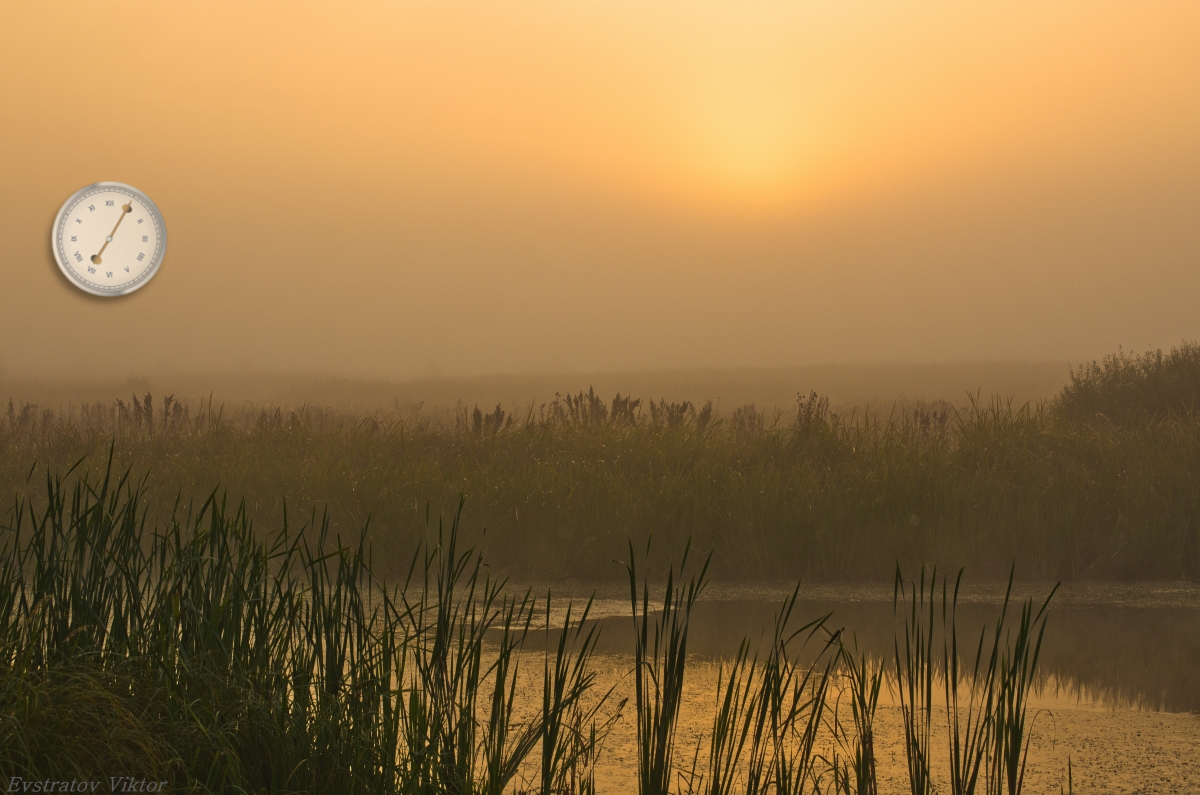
7.05
